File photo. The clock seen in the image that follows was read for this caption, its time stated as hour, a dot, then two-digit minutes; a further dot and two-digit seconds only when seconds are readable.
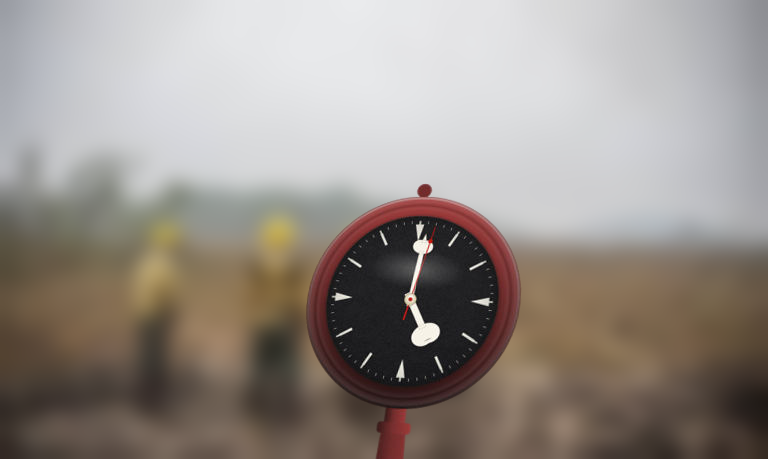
5.01.02
